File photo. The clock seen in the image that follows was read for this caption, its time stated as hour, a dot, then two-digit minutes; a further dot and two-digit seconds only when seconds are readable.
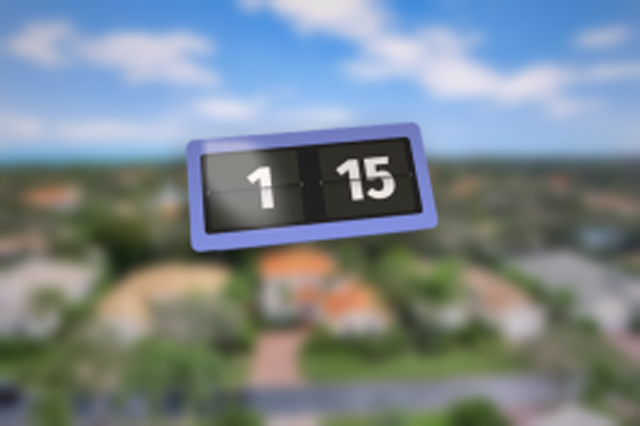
1.15
